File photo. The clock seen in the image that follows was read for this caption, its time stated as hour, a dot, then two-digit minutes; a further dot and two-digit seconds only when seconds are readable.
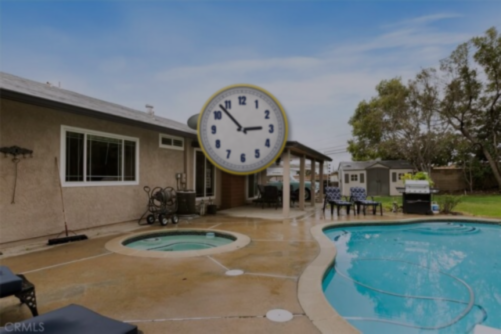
2.53
